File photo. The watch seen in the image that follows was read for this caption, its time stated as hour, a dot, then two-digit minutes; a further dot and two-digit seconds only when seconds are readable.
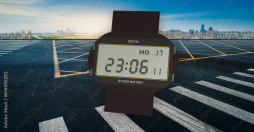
23.06.11
